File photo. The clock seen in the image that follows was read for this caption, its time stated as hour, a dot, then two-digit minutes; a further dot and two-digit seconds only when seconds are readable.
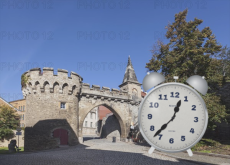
12.37
